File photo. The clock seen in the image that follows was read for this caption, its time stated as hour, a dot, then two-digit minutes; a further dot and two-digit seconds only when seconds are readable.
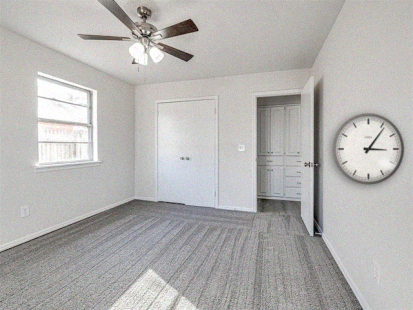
3.06
